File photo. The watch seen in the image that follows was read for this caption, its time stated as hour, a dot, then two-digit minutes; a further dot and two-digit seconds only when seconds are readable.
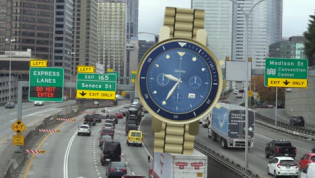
9.35
